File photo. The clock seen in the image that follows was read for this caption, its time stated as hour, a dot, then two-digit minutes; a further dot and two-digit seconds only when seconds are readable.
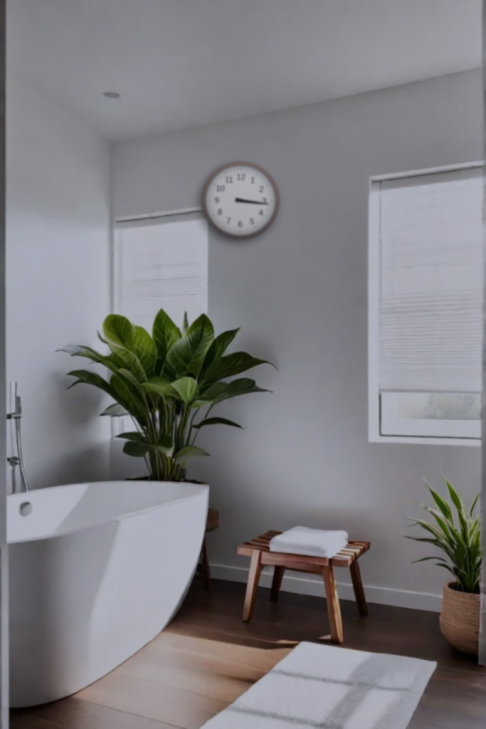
3.16
